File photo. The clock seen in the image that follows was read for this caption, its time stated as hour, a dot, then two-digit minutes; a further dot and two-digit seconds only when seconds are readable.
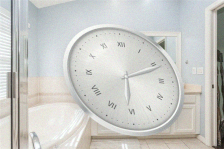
6.11
